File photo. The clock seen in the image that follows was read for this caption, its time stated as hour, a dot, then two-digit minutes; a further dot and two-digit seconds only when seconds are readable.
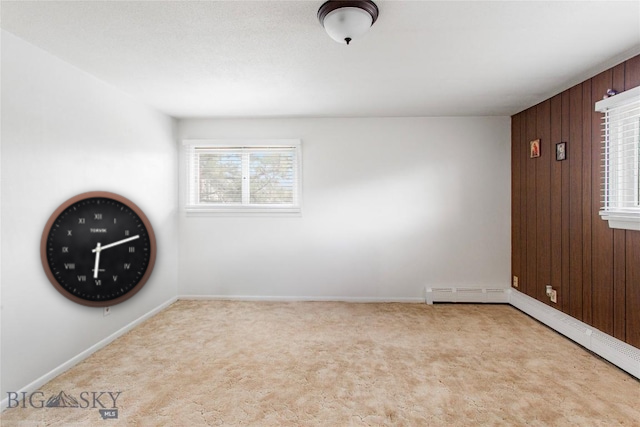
6.12
